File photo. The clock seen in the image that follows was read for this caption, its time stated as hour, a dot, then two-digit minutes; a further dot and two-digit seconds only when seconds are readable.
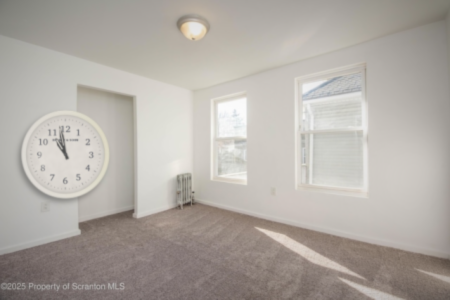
10.58
